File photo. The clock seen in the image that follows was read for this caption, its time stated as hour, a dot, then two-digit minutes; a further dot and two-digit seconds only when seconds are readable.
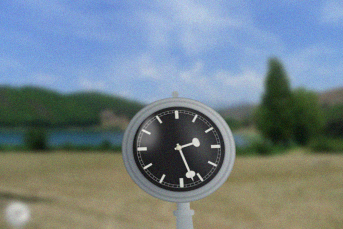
2.27
